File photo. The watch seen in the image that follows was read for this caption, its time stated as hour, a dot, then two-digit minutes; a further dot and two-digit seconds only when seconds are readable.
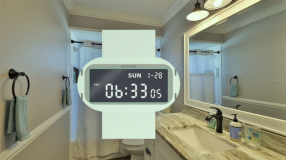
6.33.05
